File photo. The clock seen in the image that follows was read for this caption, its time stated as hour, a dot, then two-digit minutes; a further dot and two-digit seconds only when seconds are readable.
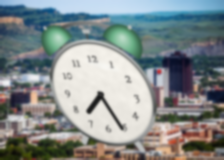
7.26
